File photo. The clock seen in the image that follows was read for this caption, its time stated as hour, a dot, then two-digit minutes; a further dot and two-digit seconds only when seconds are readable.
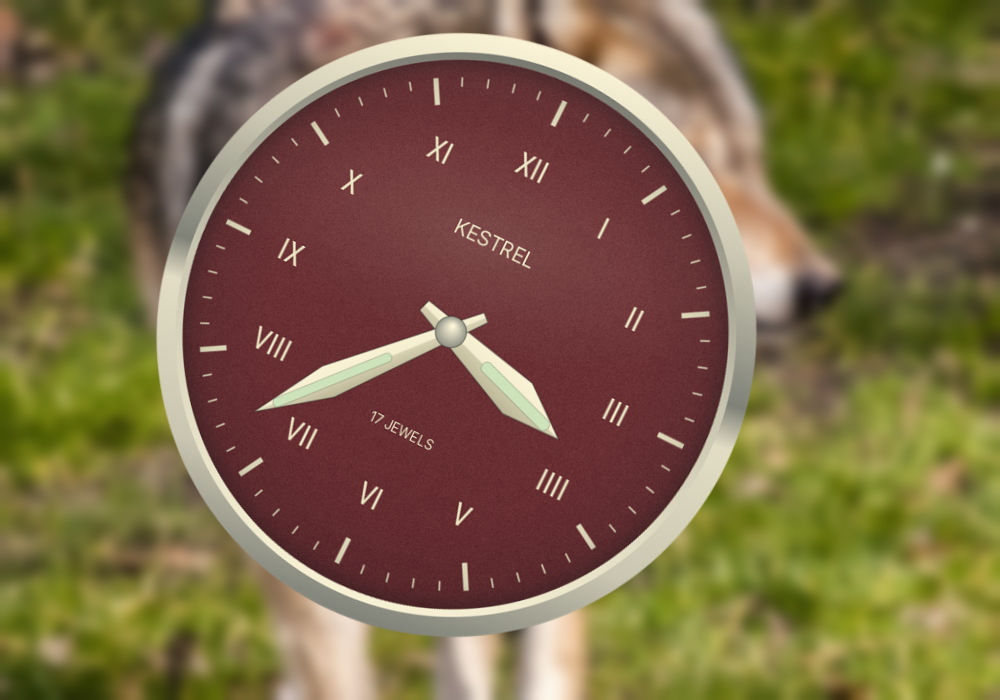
3.37
